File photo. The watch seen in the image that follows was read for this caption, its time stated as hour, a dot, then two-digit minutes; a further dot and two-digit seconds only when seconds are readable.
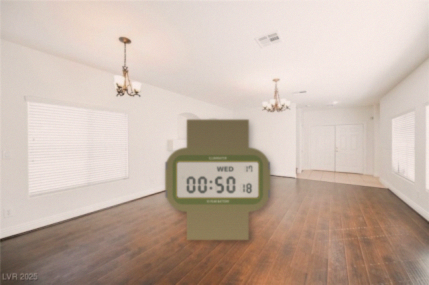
0.50.18
